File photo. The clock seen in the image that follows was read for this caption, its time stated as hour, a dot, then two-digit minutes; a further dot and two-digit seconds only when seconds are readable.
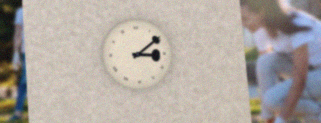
3.09
